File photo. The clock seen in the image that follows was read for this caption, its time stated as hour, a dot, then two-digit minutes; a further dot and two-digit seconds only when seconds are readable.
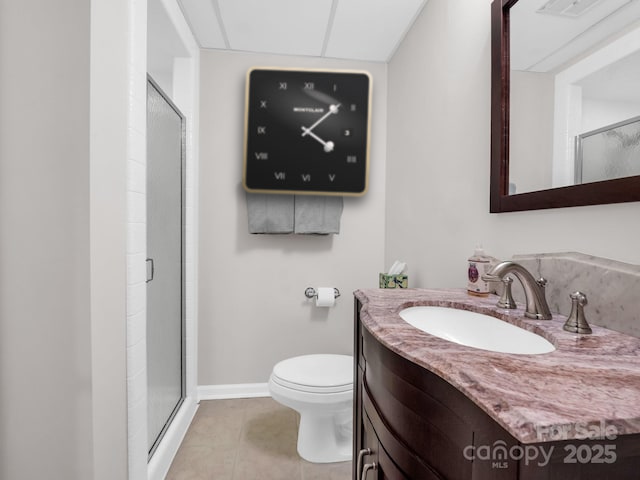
4.08
